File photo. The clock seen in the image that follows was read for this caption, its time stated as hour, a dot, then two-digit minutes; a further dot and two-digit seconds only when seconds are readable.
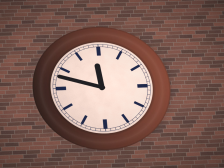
11.48
